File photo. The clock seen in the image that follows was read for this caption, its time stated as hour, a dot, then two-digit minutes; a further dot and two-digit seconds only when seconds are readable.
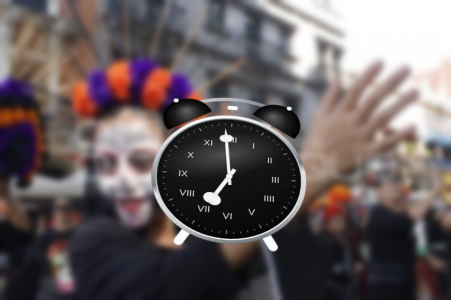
6.59
